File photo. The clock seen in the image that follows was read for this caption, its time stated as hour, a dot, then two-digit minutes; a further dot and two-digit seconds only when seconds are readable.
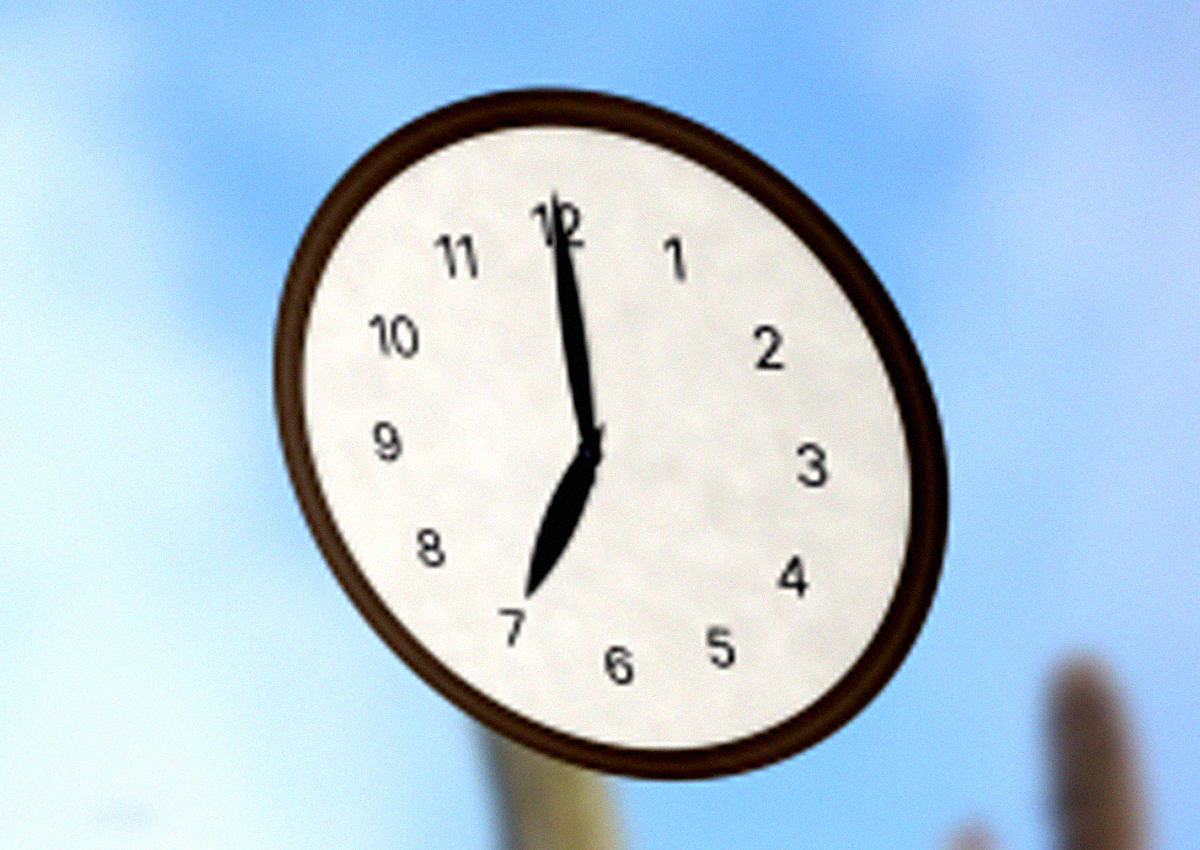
7.00
